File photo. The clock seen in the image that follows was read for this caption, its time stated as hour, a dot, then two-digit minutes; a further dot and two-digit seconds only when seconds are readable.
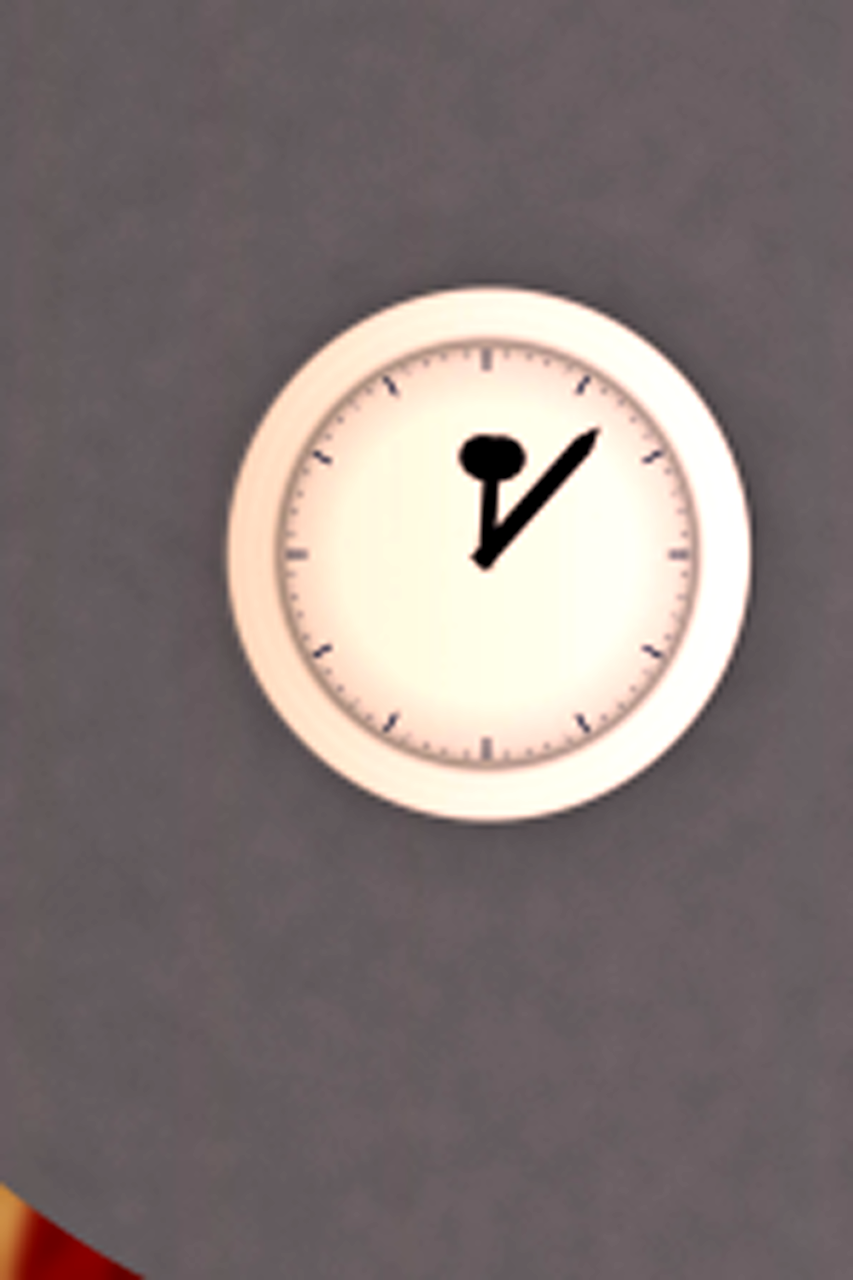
12.07
